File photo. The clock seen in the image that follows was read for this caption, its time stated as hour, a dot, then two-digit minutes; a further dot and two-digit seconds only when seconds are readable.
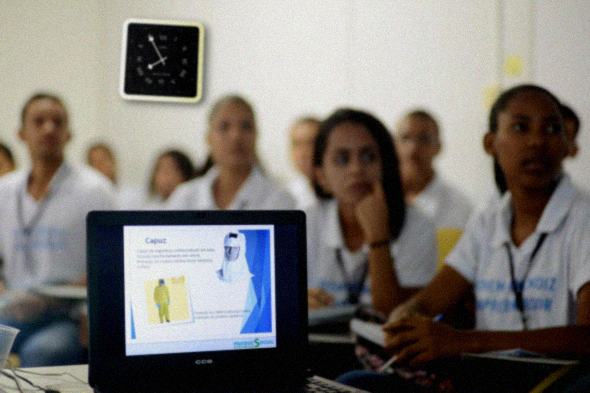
7.55
